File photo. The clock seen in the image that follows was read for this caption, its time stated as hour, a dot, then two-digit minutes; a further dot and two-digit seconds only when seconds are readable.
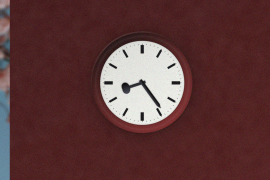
8.24
